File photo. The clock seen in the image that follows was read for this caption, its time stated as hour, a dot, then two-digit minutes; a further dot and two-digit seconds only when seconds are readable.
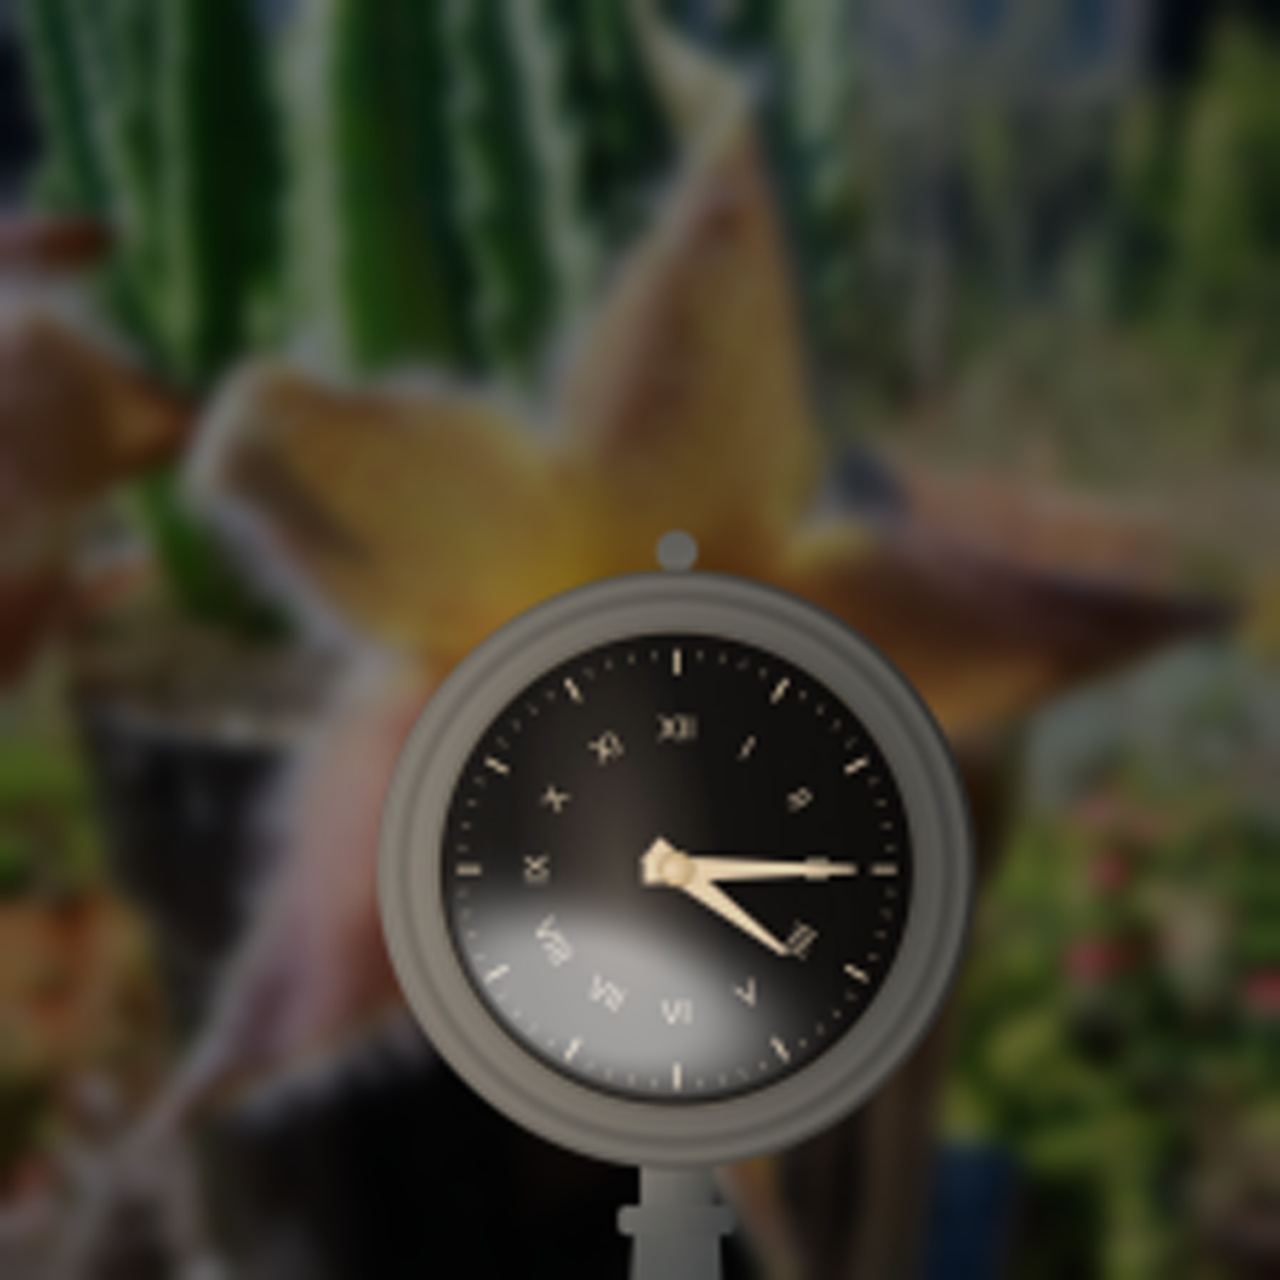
4.15
